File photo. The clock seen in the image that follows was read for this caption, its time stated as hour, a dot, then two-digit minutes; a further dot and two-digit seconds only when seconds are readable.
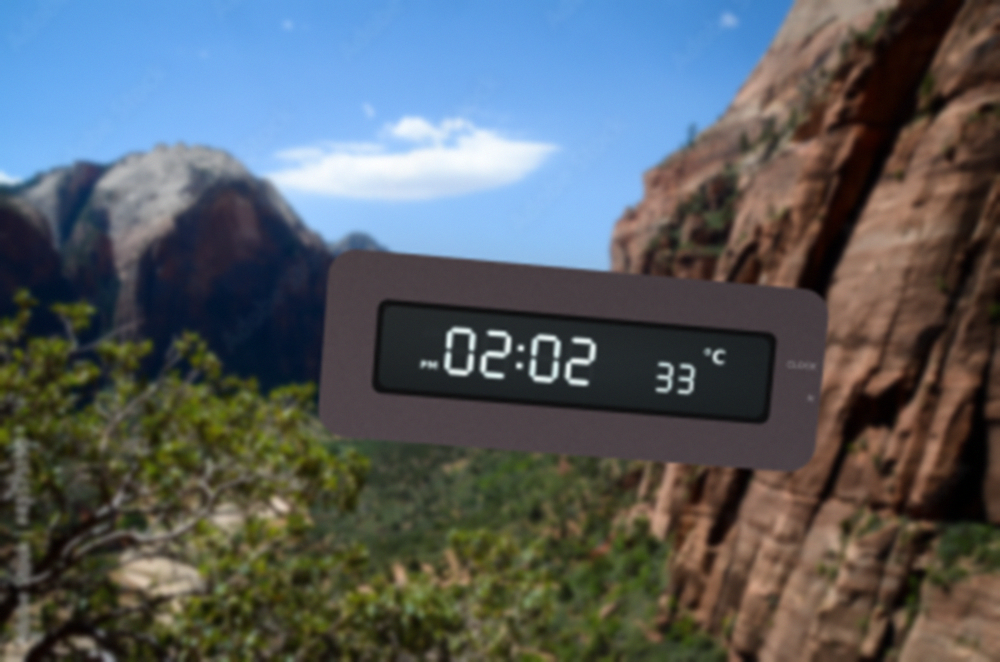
2.02
